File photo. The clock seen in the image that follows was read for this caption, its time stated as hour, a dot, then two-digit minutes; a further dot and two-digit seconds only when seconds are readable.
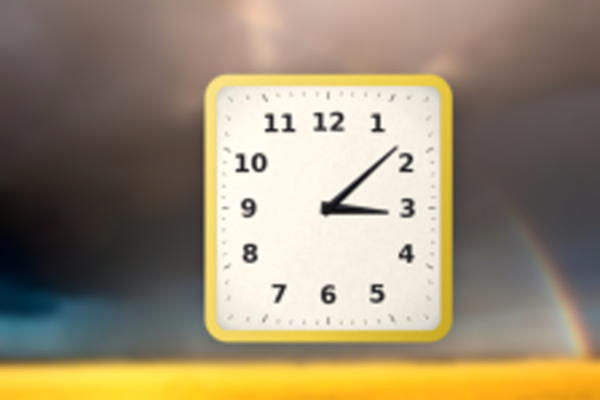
3.08
